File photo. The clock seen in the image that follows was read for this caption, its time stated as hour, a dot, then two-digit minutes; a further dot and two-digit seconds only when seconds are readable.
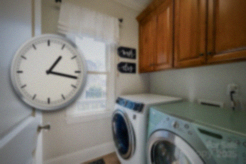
1.17
